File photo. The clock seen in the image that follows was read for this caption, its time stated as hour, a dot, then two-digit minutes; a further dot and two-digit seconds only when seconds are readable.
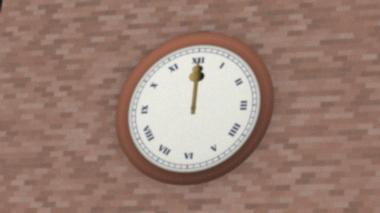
12.00
